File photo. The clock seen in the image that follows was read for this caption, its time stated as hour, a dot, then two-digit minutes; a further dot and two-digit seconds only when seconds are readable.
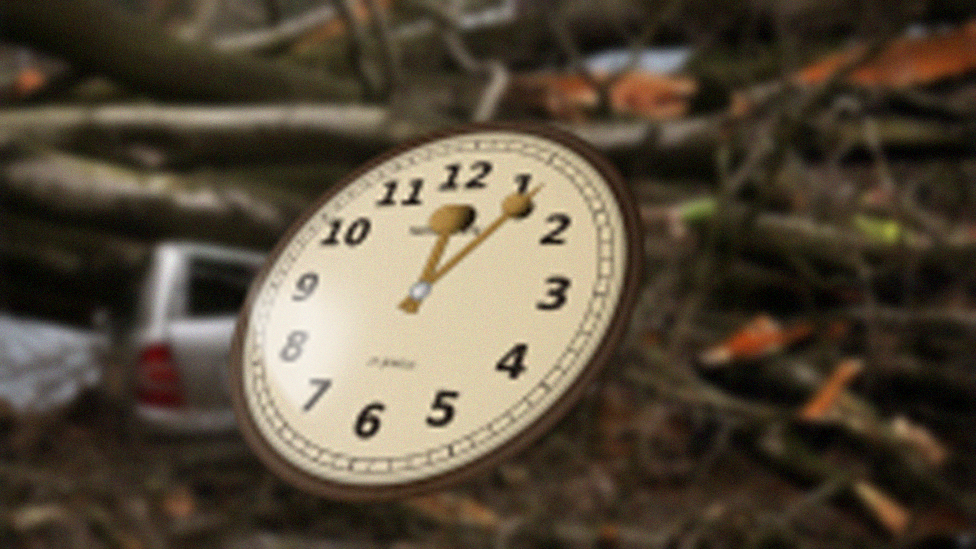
12.06
